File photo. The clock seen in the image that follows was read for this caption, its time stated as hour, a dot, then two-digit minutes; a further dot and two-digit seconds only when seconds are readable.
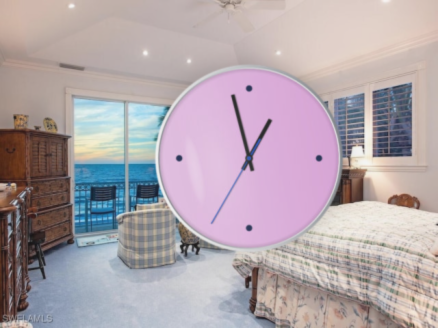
12.57.35
